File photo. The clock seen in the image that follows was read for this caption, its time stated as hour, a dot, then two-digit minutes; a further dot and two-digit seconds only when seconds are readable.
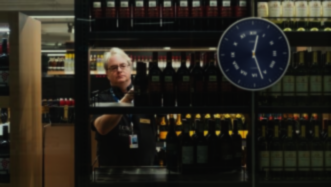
12.27
